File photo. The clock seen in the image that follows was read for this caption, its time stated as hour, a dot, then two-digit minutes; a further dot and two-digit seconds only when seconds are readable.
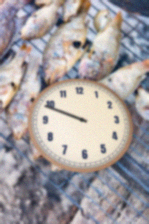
9.49
